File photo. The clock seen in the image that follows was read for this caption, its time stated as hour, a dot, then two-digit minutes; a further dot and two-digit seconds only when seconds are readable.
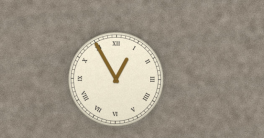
12.55
